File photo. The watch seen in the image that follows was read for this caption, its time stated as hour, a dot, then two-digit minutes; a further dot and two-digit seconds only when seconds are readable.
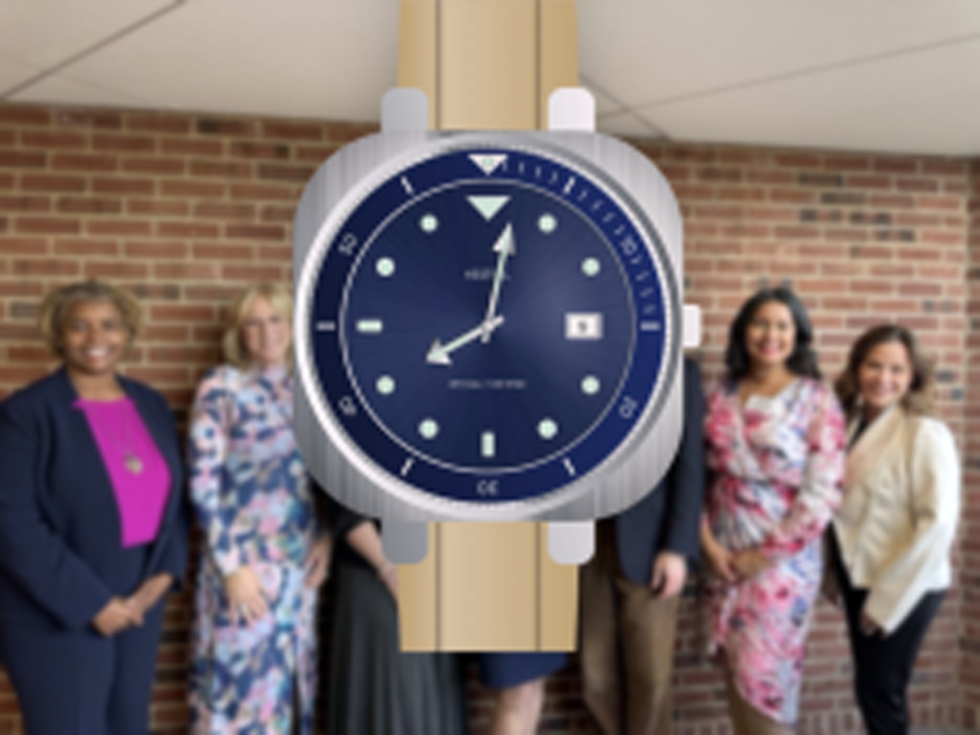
8.02
